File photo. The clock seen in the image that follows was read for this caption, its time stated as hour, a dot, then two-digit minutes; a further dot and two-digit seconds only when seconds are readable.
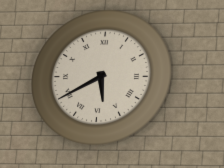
5.40
